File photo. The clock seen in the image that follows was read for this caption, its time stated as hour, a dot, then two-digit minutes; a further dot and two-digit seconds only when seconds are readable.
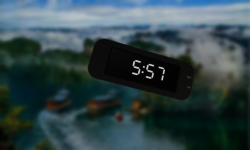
5.57
